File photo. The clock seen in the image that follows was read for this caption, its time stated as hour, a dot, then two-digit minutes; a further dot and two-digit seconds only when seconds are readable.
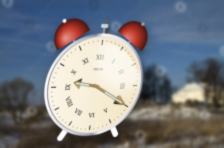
9.20
